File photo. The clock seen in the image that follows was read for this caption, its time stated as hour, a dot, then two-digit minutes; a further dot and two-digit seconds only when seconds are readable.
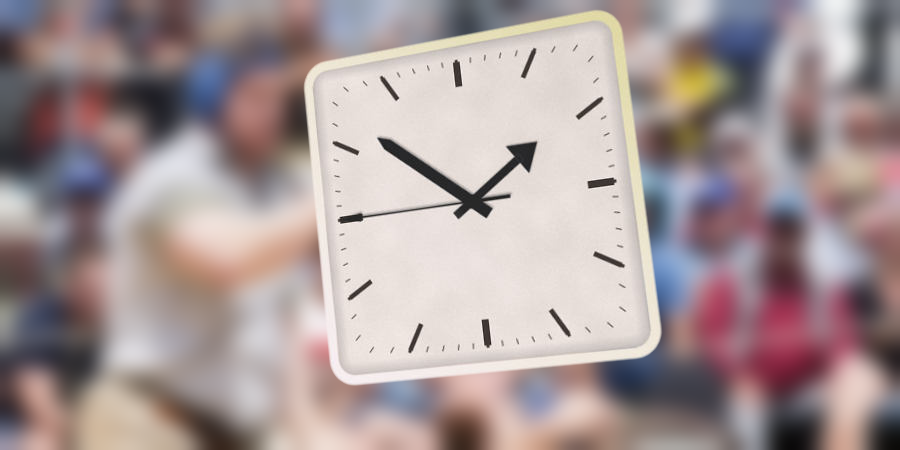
1.51.45
